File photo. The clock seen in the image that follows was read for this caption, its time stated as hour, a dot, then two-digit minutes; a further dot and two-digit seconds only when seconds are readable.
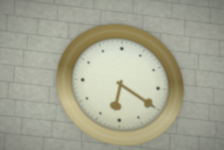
6.20
